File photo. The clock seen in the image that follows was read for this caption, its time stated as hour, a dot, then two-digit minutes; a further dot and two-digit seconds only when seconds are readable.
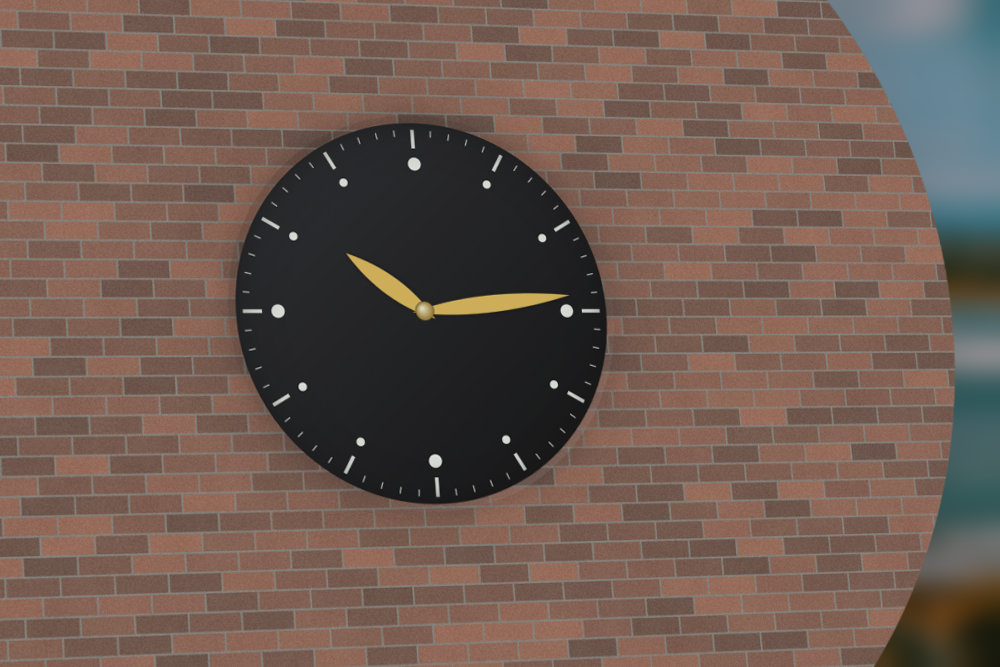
10.14
